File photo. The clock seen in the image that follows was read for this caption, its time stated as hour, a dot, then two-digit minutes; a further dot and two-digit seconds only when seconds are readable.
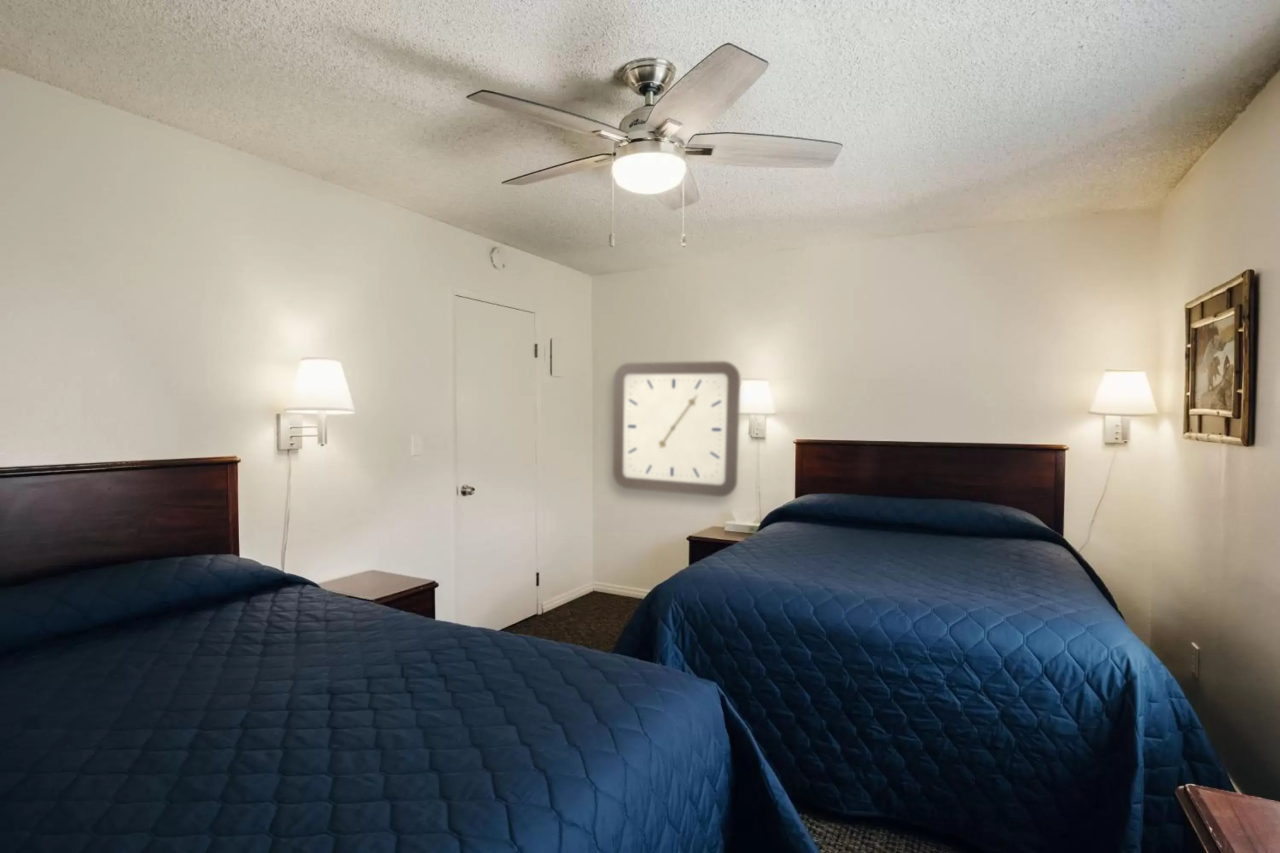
7.06
